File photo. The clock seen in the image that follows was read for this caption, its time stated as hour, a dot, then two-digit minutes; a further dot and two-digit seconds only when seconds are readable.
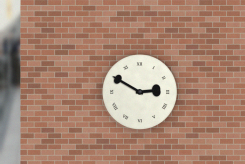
2.50
